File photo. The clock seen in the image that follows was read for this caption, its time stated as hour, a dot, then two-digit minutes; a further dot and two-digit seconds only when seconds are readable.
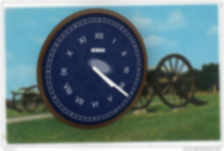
4.21
